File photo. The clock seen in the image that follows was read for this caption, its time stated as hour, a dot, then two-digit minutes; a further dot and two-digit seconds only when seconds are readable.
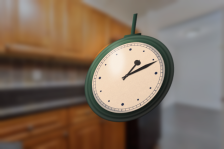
1.11
